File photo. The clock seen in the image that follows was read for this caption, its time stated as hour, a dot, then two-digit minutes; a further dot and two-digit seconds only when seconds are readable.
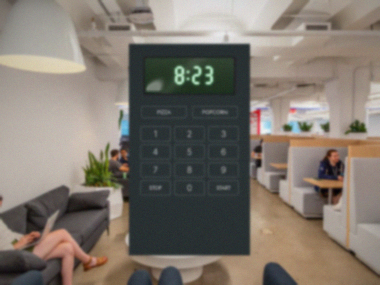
8.23
